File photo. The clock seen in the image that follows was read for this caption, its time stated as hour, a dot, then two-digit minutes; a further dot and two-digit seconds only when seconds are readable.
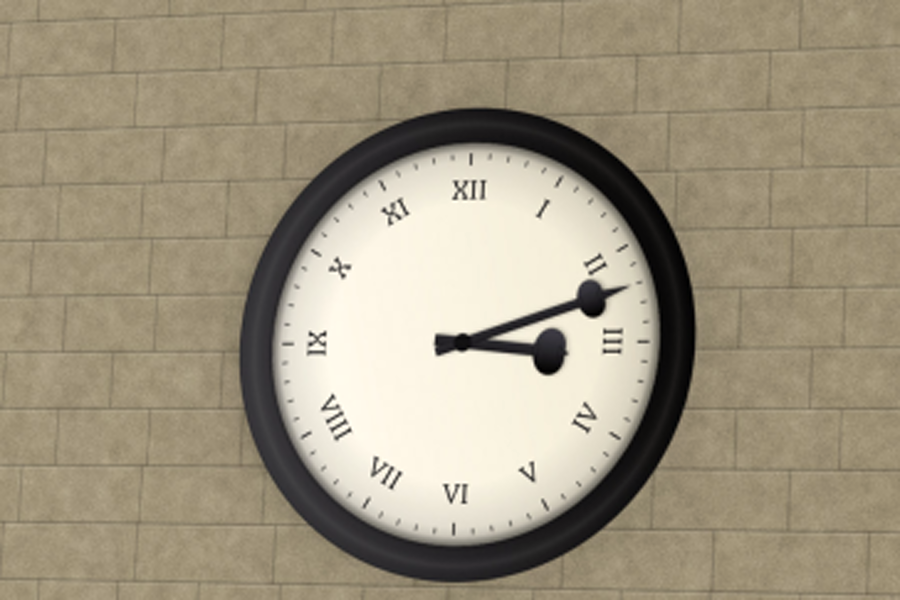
3.12
